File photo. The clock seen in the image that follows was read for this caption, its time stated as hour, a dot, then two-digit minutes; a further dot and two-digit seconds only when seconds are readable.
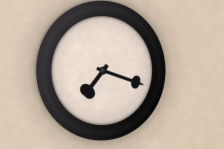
7.18
